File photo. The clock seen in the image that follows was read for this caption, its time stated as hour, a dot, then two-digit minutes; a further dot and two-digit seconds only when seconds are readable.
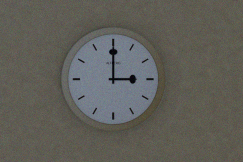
3.00
